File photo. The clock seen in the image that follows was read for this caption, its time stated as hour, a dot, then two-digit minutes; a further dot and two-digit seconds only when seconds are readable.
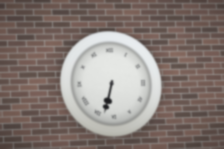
6.33
